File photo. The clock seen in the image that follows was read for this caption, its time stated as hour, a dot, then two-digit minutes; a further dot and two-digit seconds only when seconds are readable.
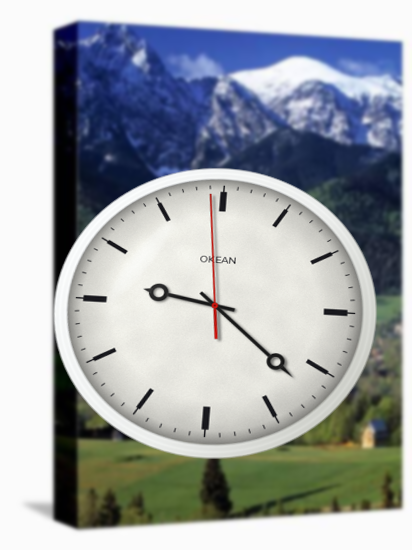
9.21.59
